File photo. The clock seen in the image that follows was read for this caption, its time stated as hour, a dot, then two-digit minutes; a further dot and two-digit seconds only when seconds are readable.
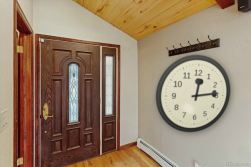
12.14
